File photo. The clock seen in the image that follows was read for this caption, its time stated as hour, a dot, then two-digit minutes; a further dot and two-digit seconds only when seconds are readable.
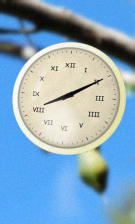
8.10
